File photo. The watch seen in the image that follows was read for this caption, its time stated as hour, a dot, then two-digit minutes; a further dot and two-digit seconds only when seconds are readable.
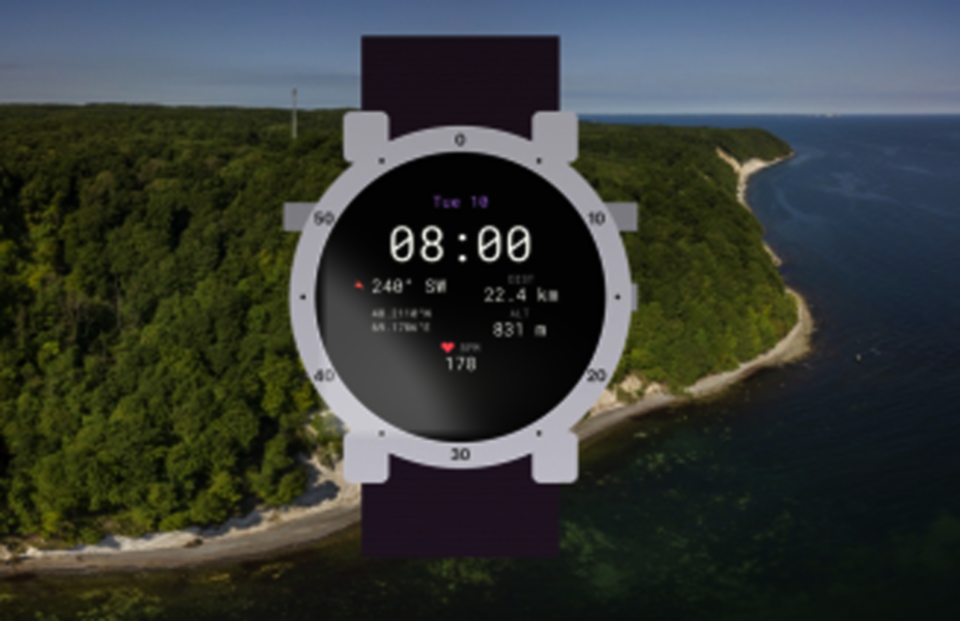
8.00
